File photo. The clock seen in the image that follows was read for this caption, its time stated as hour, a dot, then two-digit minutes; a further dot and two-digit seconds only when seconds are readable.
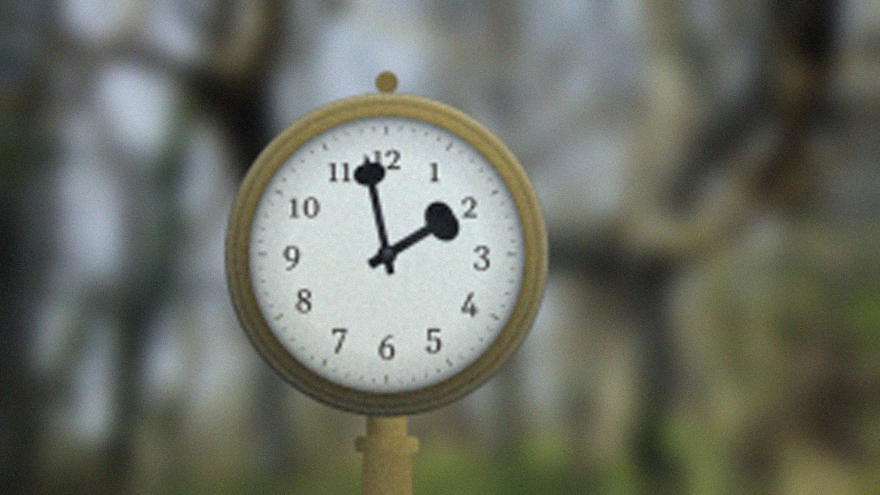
1.58
